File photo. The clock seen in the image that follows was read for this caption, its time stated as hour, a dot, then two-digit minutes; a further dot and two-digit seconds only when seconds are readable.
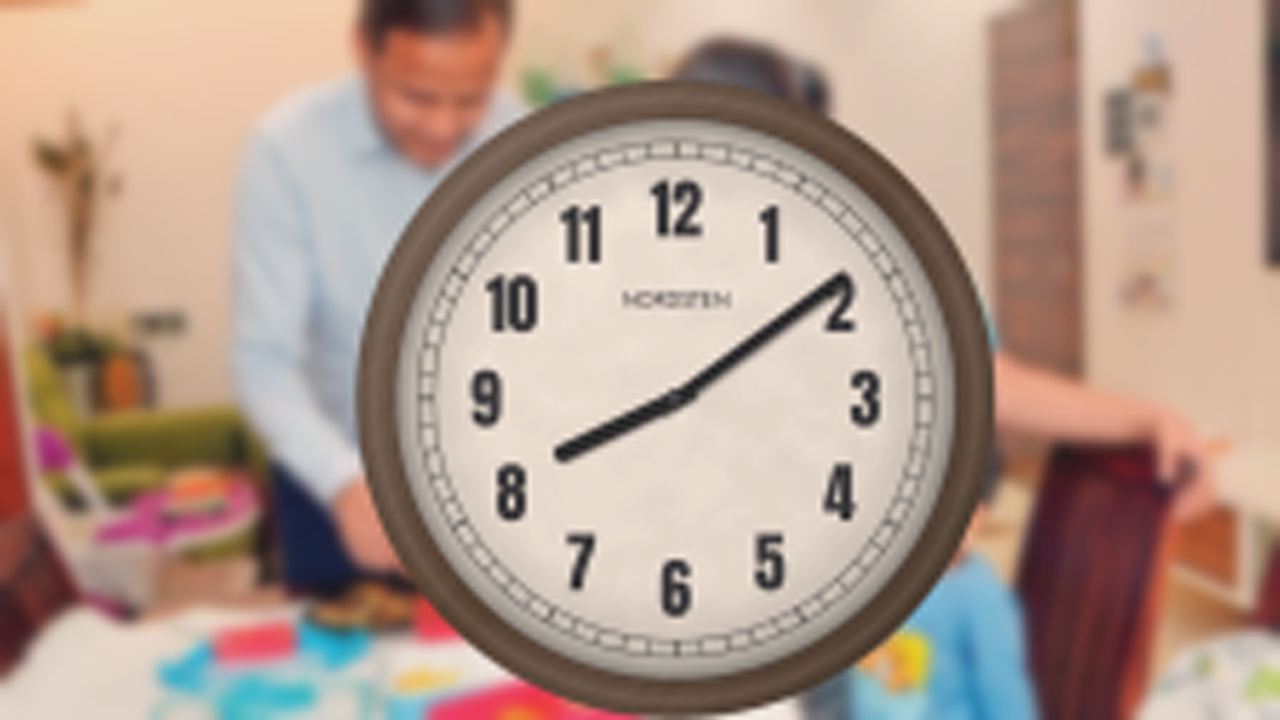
8.09
